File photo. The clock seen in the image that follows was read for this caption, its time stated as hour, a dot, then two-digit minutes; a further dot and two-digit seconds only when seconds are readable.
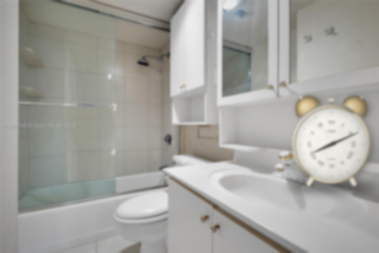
8.11
